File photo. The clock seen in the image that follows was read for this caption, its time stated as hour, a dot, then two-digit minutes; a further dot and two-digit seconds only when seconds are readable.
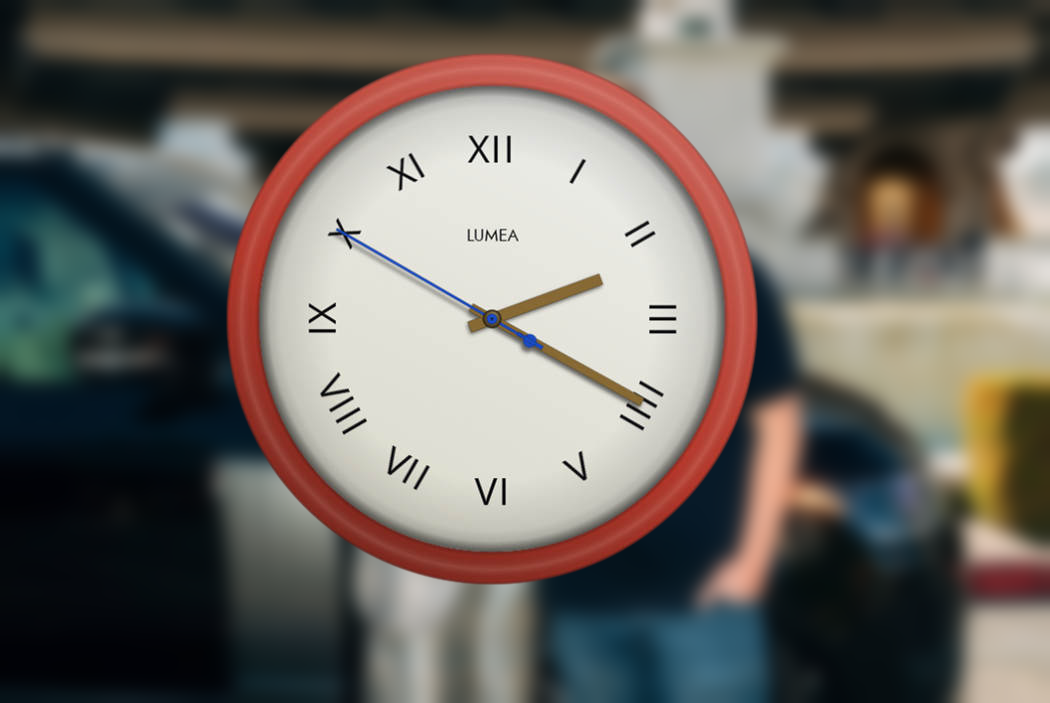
2.19.50
